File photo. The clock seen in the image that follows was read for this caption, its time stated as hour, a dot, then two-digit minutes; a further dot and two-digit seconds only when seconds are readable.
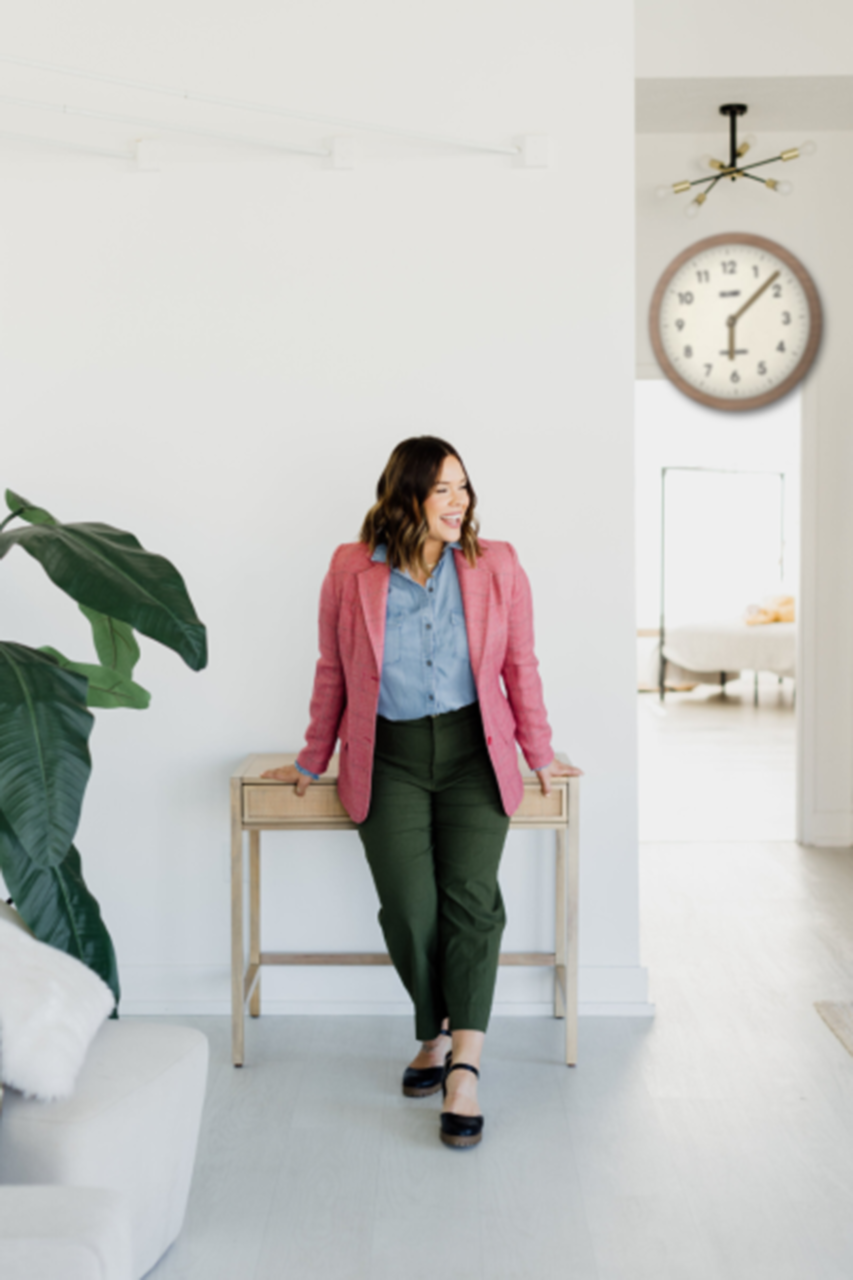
6.08
